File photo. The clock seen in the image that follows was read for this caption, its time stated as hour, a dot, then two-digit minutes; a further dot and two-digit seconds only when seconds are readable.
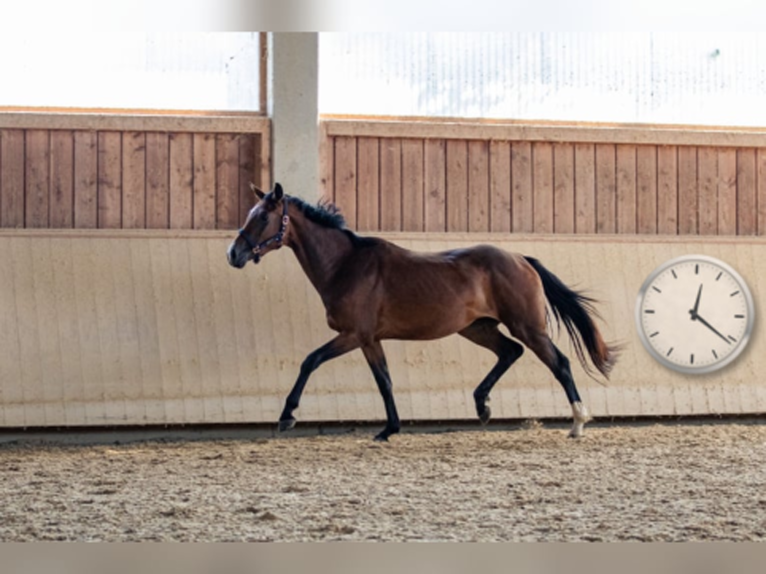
12.21
